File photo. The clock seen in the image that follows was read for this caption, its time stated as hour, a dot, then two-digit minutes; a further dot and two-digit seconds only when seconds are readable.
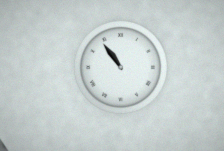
10.54
